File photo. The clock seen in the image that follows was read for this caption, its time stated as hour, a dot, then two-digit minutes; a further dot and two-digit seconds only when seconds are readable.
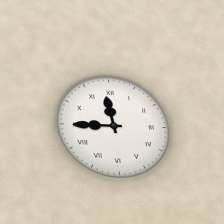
11.45
